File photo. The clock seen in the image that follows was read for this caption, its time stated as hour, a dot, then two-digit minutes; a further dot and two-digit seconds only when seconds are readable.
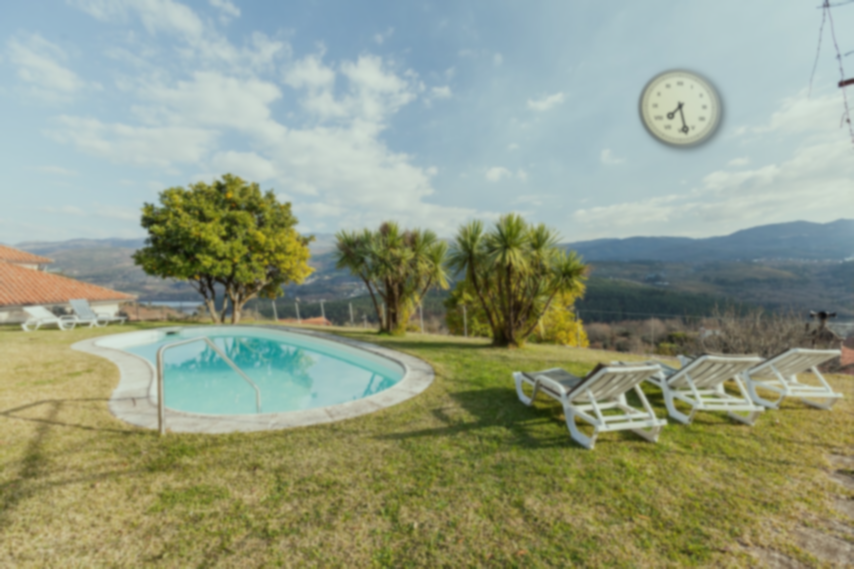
7.28
